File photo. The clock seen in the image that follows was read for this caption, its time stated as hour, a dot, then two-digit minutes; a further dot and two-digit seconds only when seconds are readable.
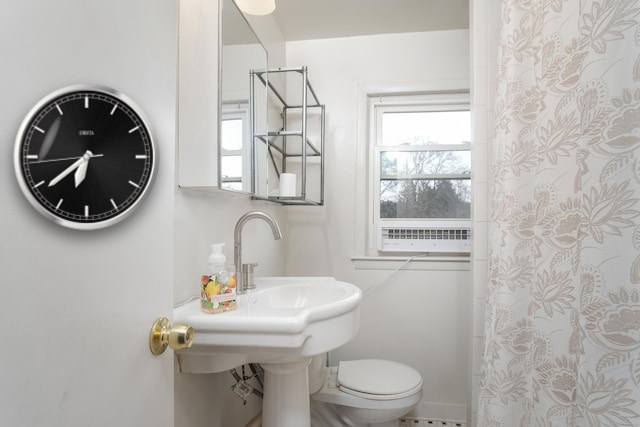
6.38.44
